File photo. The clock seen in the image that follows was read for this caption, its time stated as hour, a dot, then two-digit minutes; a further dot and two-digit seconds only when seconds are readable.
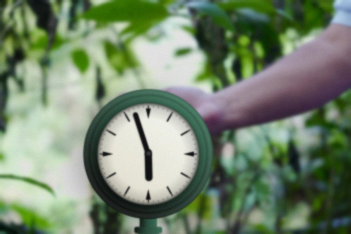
5.57
